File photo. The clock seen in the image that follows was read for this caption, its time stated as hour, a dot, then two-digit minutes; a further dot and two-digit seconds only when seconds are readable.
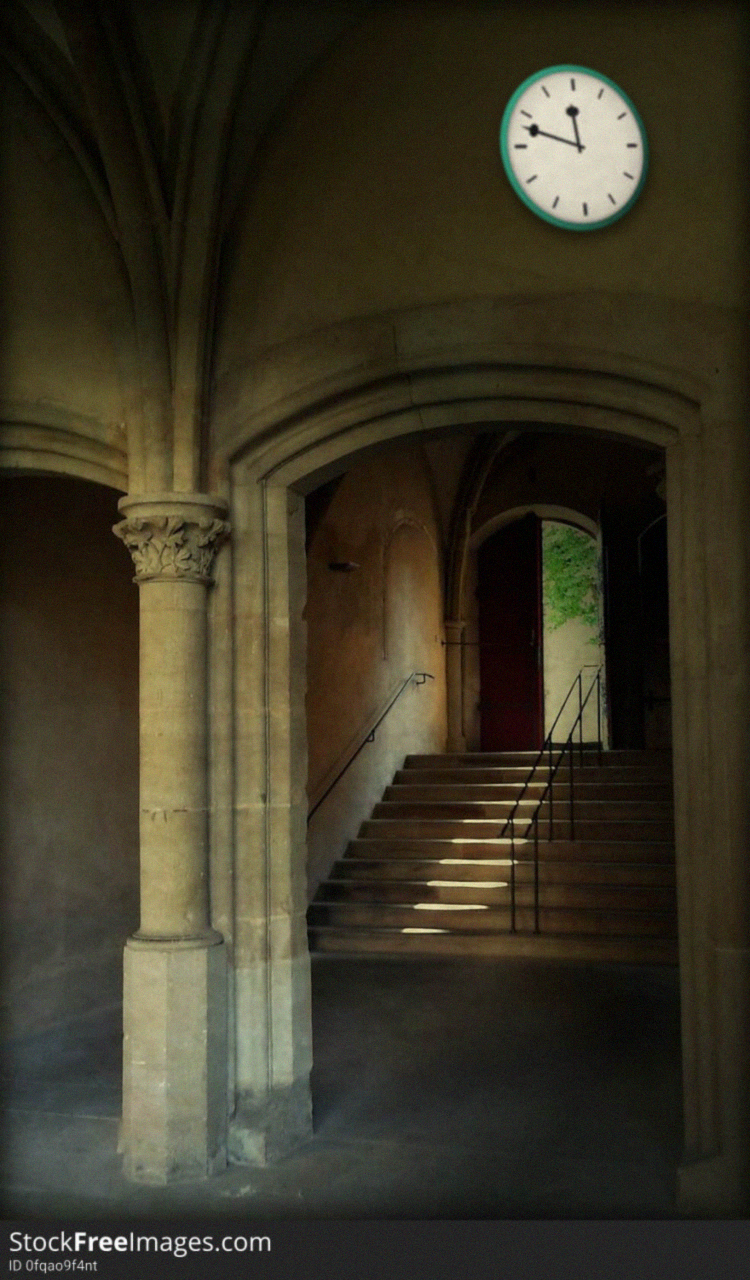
11.48
